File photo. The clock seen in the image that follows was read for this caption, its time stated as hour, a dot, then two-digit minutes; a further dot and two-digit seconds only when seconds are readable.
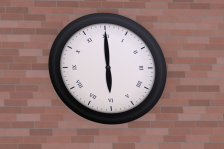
6.00
